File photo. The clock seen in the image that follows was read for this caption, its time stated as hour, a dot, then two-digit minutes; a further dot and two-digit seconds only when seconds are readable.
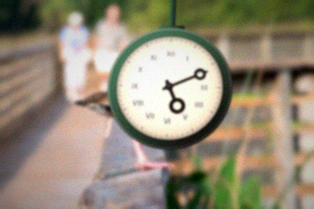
5.11
